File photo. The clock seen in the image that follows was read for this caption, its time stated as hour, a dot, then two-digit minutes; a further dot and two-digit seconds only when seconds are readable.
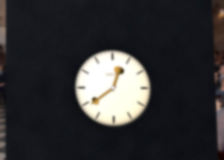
12.39
